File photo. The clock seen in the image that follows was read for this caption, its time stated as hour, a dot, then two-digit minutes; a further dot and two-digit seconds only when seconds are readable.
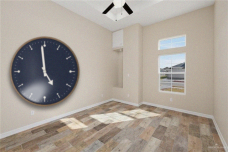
4.59
